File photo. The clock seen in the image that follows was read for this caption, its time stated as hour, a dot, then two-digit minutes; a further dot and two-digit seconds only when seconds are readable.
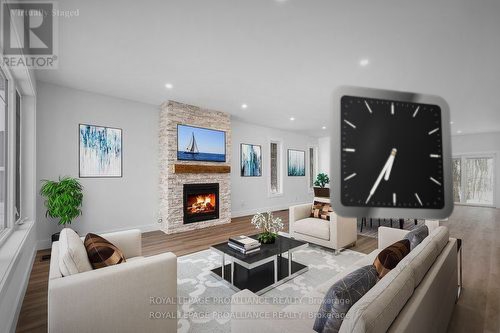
6.35
